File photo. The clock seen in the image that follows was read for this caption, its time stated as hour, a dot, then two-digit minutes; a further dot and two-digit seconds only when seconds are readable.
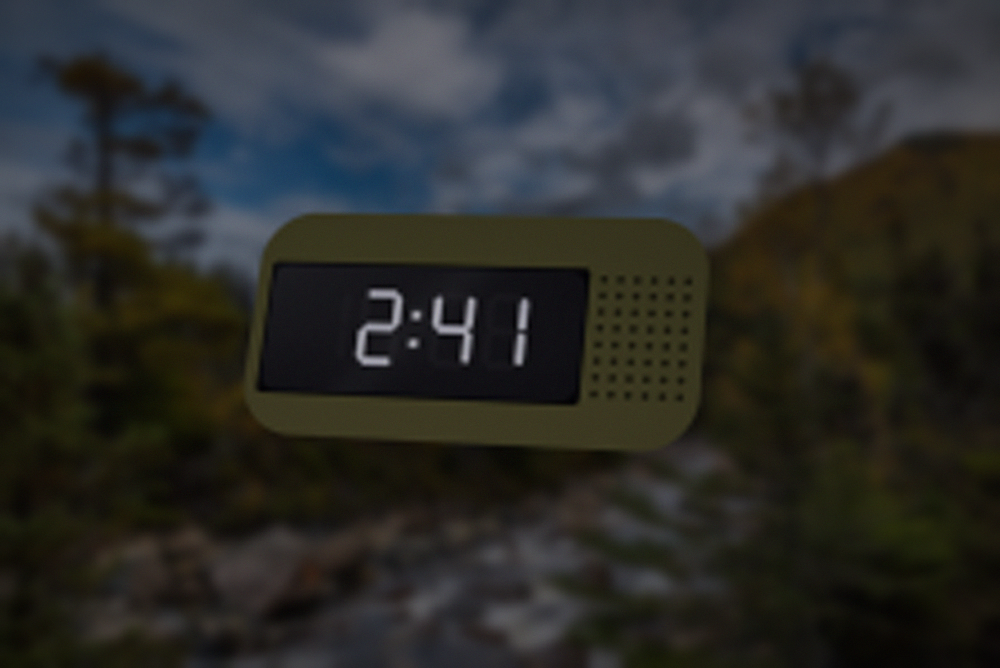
2.41
